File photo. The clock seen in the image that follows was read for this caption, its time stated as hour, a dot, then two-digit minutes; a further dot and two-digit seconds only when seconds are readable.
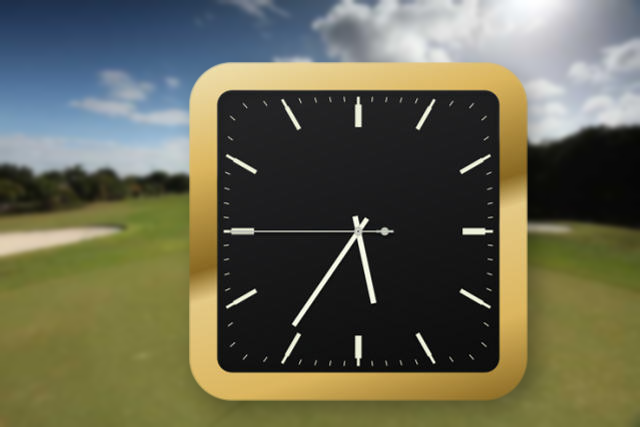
5.35.45
